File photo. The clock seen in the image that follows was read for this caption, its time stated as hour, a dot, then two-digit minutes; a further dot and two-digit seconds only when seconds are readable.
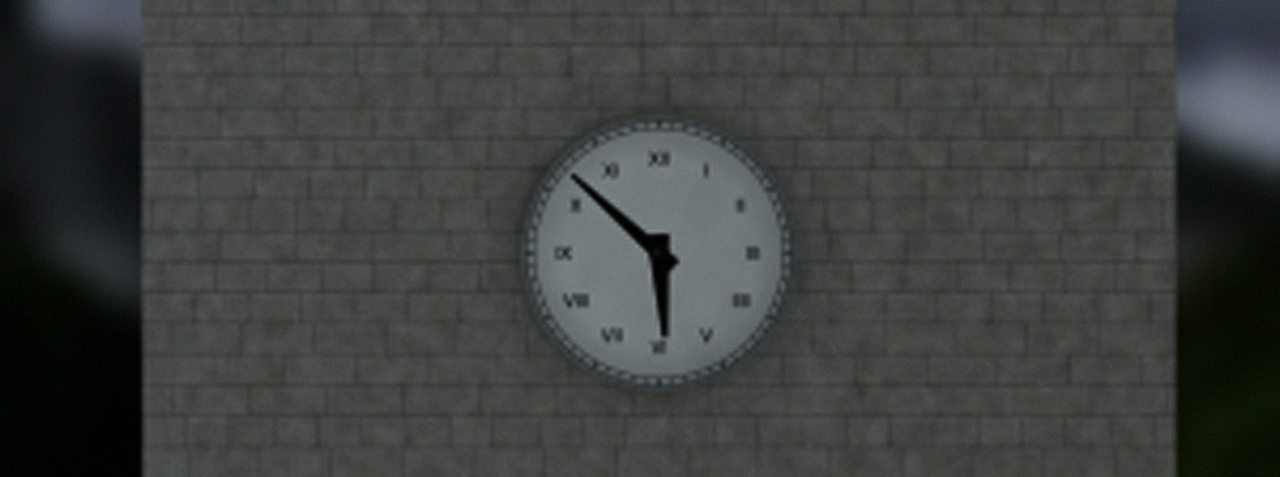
5.52
